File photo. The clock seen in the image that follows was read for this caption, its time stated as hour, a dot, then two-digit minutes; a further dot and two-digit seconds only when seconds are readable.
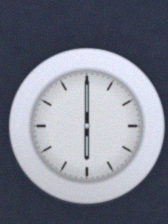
6.00
